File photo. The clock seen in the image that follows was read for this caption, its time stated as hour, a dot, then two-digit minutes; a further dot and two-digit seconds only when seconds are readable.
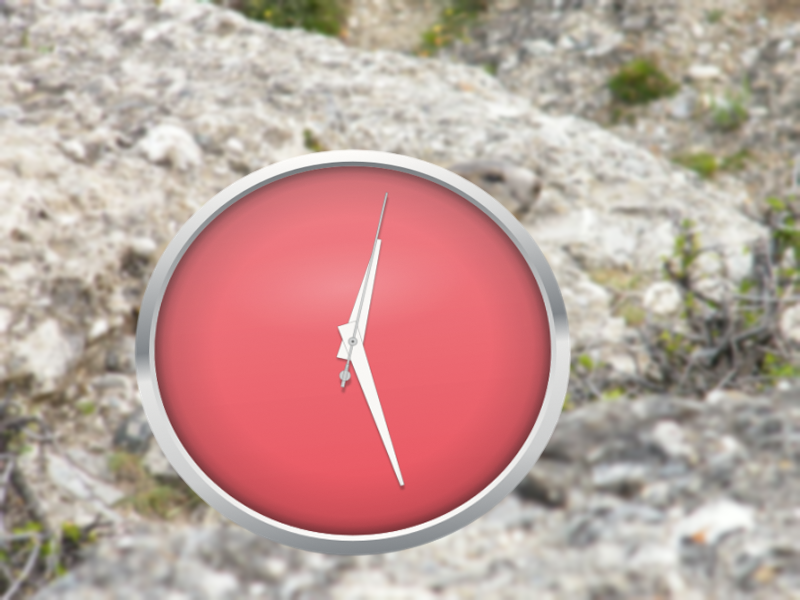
12.27.02
